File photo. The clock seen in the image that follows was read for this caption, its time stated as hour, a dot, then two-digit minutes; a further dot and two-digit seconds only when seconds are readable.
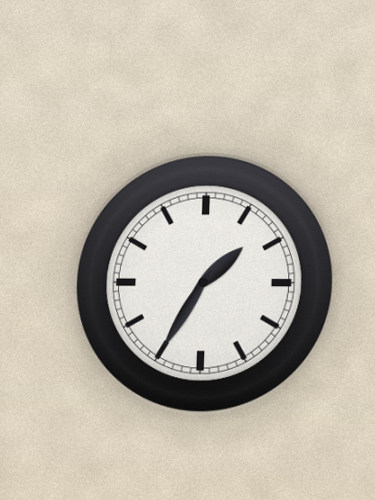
1.35
